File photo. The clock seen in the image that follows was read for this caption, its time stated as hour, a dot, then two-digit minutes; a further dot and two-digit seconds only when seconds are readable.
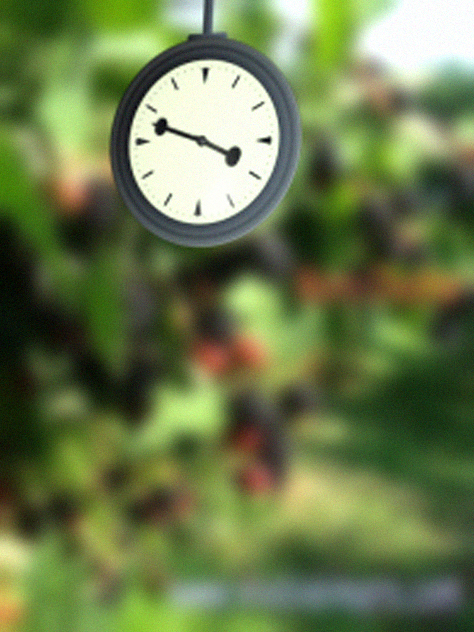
3.48
